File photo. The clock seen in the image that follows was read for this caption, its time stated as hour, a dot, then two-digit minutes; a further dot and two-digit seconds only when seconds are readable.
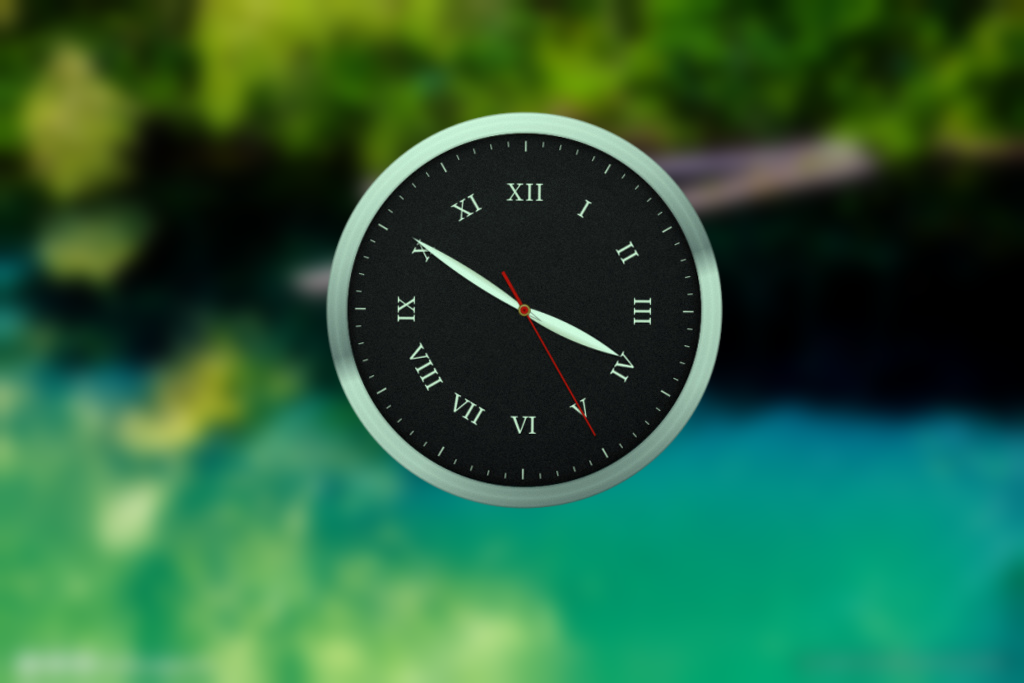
3.50.25
